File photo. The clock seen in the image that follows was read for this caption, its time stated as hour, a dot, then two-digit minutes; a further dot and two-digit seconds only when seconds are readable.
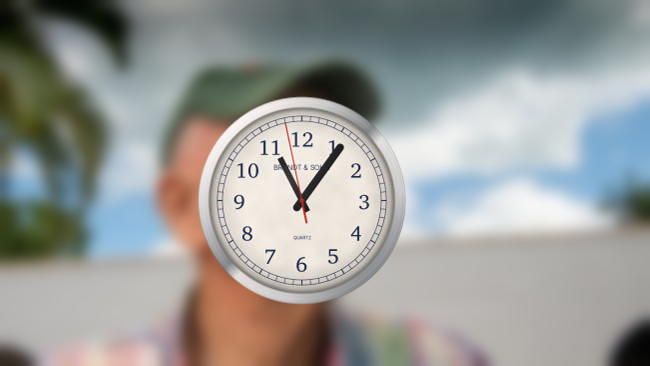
11.05.58
